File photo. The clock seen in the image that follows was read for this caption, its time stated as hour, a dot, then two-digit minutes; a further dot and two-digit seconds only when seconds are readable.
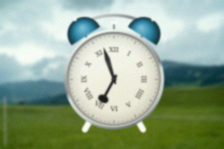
6.57
